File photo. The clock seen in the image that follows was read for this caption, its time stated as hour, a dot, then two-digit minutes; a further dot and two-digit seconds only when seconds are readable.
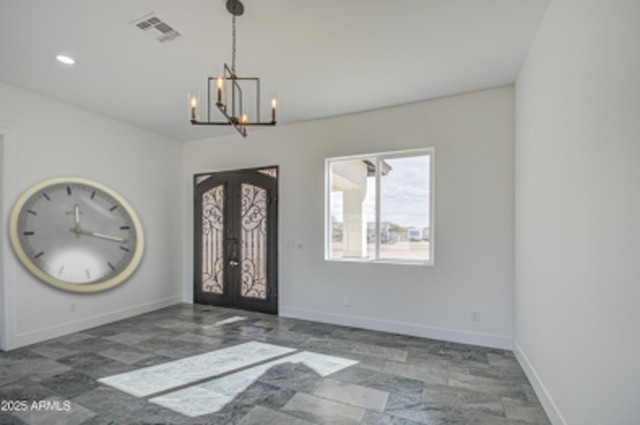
12.18
